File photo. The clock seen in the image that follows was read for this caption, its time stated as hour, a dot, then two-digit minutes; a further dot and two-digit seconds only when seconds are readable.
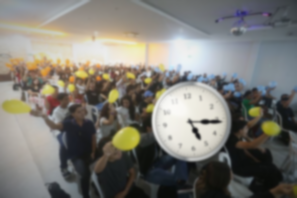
5.16
